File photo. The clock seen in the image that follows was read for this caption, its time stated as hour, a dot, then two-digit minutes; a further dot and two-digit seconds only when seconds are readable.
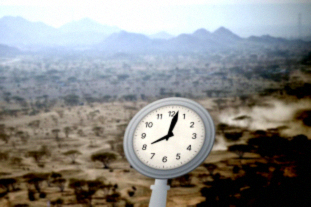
8.02
